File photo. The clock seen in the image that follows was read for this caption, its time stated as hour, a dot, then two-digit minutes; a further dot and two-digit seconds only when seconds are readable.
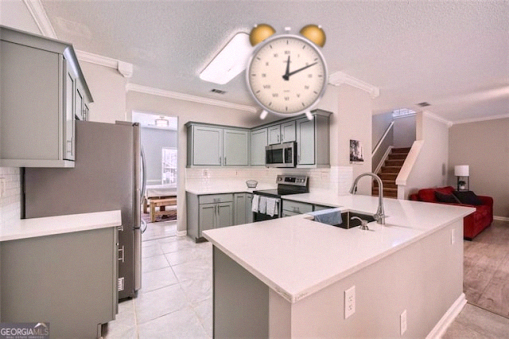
12.11
